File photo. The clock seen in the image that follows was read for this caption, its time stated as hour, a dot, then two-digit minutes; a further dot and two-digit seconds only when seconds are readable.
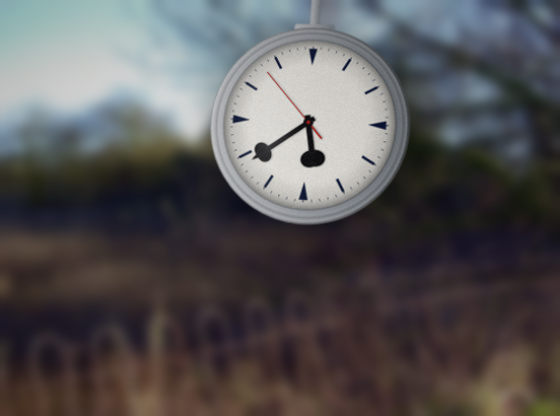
5.38.53
